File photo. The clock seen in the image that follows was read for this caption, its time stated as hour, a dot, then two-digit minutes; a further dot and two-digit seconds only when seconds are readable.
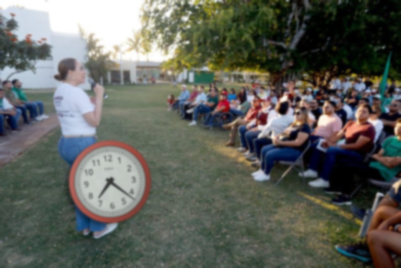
7.22
